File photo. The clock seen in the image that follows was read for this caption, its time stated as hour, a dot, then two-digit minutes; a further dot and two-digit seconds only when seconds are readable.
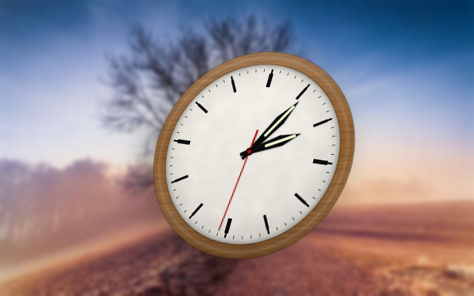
2.05.31
